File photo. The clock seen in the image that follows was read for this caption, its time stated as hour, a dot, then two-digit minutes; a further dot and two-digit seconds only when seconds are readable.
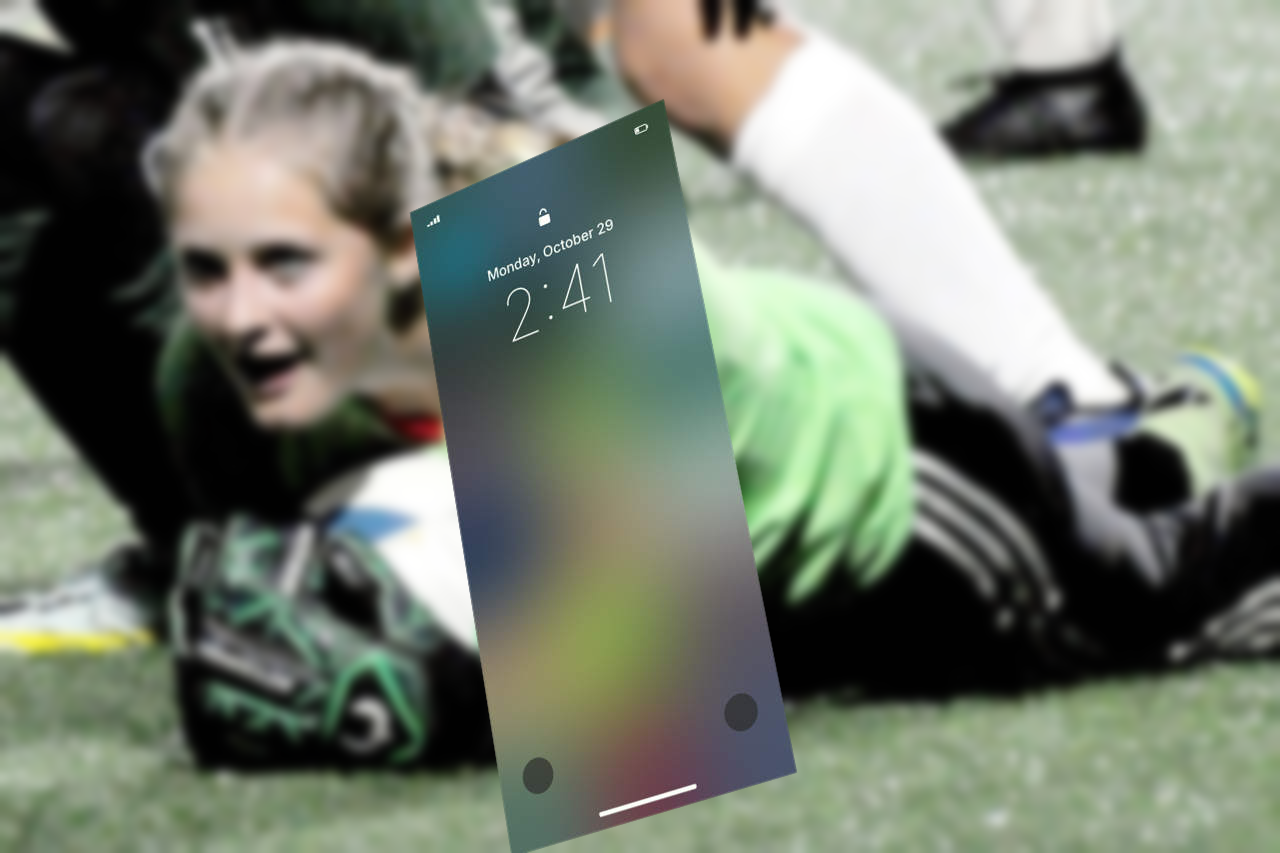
2.41
